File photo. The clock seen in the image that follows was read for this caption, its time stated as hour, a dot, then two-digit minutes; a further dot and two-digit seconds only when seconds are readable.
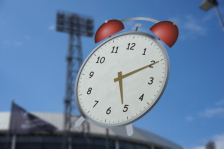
5.10
